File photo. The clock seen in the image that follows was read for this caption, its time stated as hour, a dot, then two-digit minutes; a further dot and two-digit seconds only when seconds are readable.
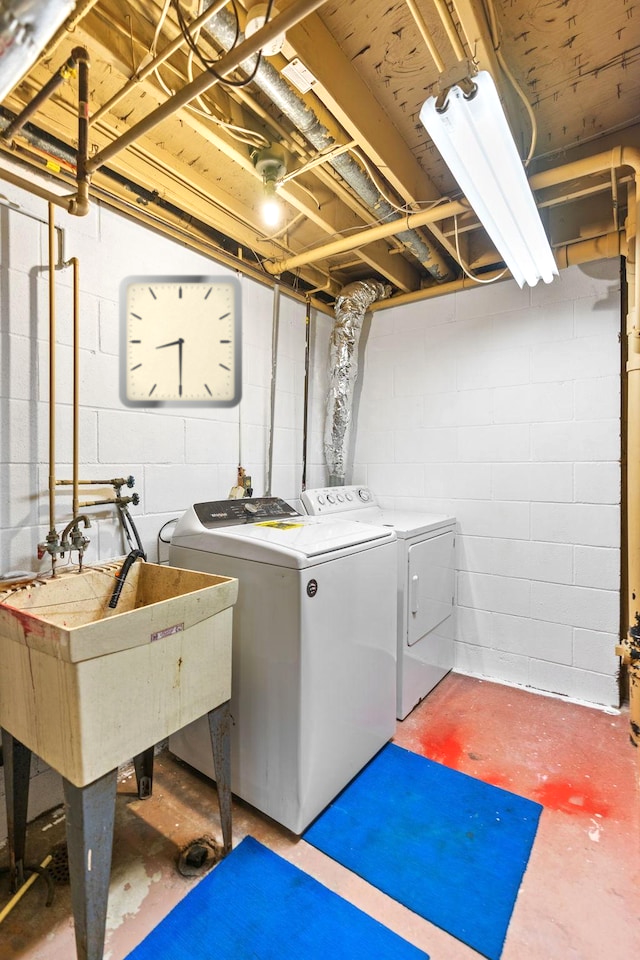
8.30
